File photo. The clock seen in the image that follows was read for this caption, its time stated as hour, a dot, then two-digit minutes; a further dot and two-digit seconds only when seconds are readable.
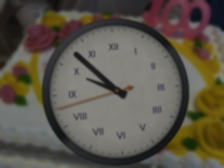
9.52.43
